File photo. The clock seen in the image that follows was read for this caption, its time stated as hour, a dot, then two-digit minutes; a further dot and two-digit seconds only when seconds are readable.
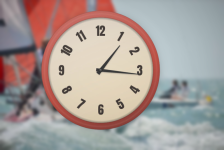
1.16
